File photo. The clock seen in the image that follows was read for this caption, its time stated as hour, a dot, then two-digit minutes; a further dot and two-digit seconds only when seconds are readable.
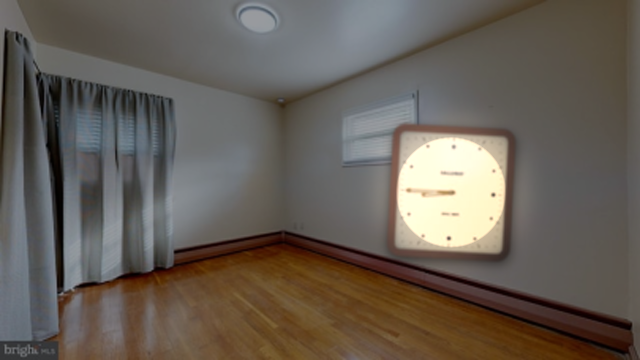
8.45
